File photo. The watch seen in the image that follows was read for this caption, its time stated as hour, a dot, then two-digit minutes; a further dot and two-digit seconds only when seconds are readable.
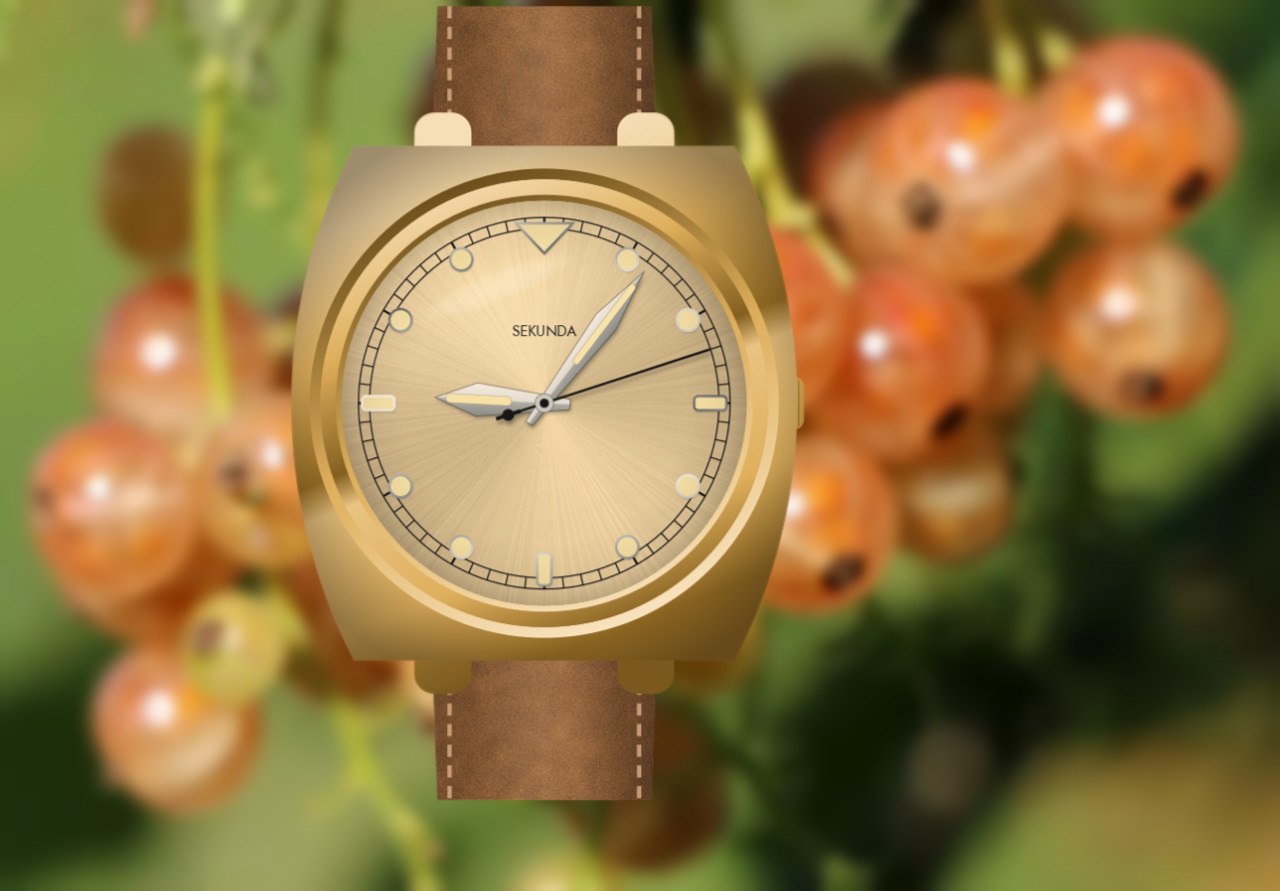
9.06.12
